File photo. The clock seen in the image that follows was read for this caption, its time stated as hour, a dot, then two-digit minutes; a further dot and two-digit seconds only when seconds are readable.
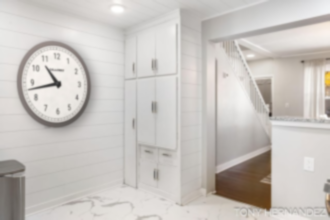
10.43
